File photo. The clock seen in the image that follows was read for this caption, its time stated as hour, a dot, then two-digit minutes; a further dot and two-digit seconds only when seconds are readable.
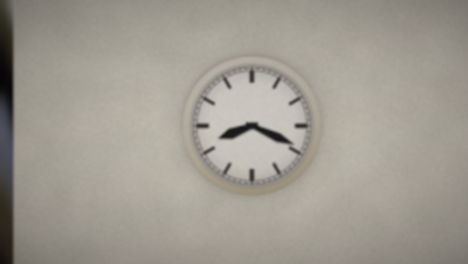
8.19
